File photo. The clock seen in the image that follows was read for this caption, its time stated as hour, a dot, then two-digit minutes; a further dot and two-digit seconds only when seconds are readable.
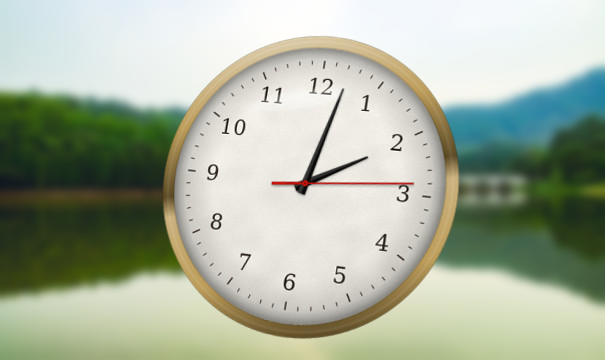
2.02.14
